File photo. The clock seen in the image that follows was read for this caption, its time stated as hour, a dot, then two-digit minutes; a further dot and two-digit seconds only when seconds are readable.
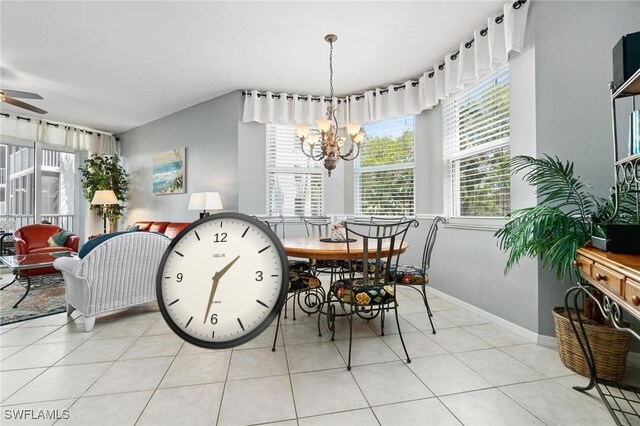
1.32
